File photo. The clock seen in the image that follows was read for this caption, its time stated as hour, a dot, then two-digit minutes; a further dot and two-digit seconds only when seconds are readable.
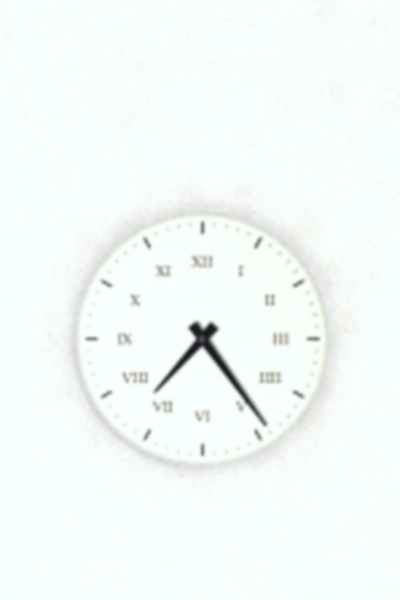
7.24
